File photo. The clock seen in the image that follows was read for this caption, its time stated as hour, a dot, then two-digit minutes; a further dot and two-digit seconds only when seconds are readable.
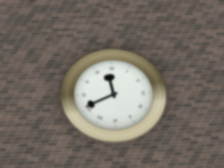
11.41
